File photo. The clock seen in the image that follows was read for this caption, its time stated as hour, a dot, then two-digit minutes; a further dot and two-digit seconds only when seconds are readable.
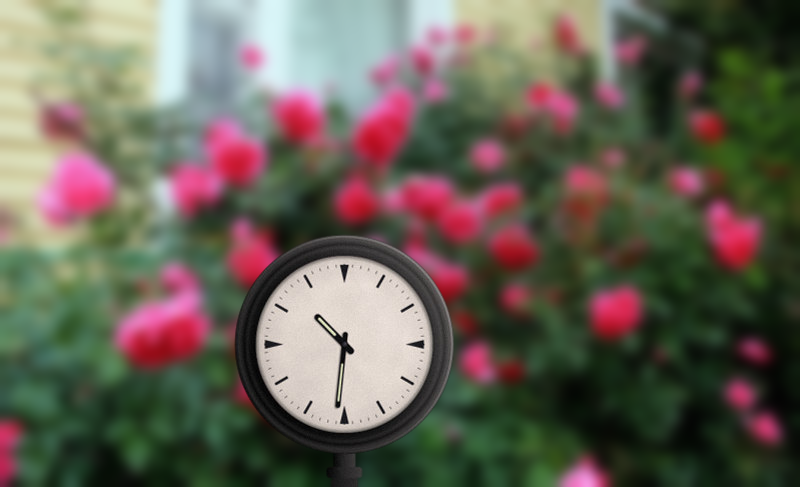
10.31
